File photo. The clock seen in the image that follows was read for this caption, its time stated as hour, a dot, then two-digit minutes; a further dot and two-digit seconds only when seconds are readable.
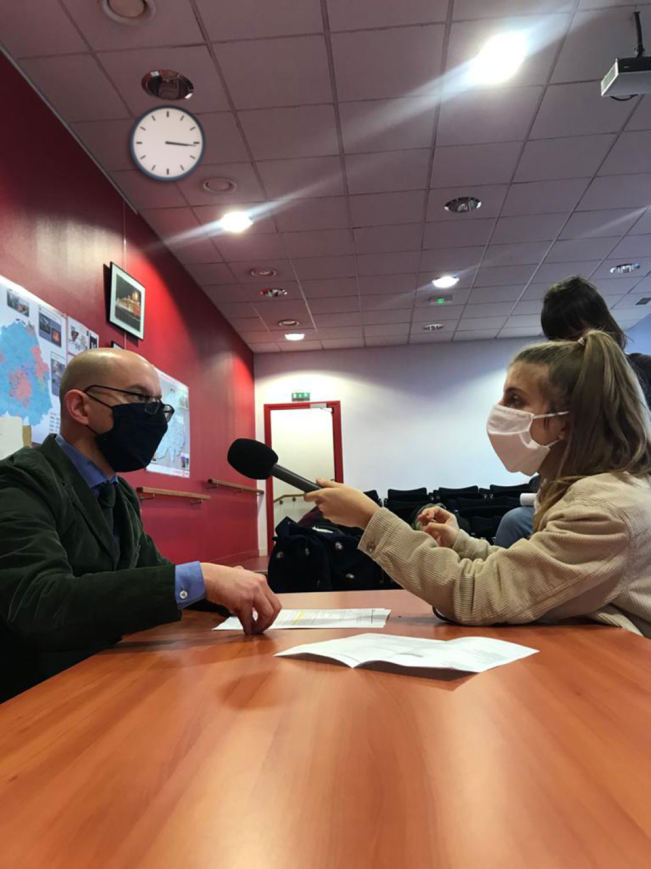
3.16
